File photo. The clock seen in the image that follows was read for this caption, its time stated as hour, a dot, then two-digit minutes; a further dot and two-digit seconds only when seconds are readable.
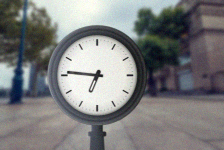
6.46
